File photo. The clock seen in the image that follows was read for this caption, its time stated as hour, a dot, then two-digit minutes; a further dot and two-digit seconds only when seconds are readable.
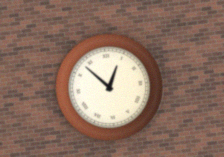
12.53
